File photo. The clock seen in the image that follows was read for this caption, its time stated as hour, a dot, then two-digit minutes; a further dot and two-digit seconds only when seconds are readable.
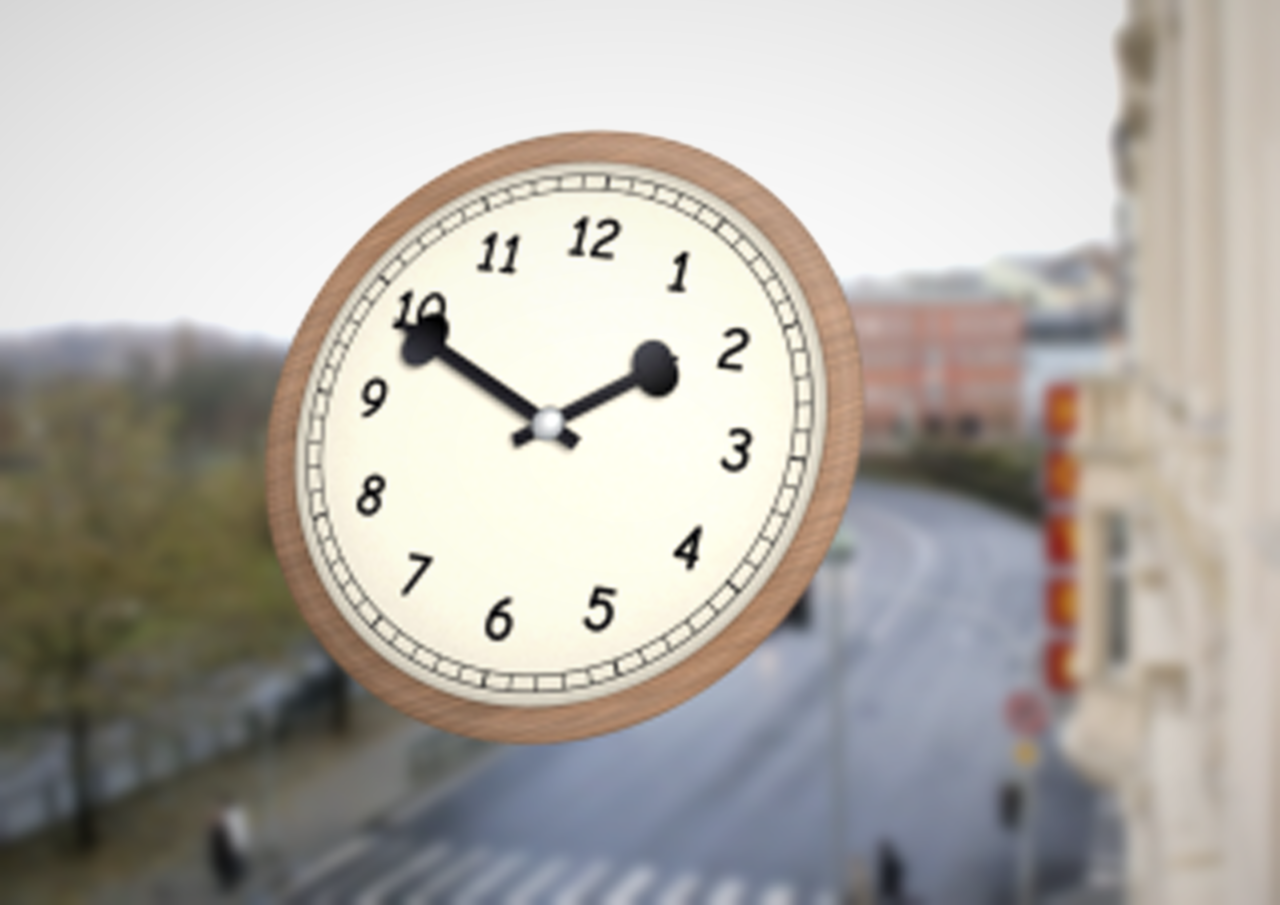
1.49
